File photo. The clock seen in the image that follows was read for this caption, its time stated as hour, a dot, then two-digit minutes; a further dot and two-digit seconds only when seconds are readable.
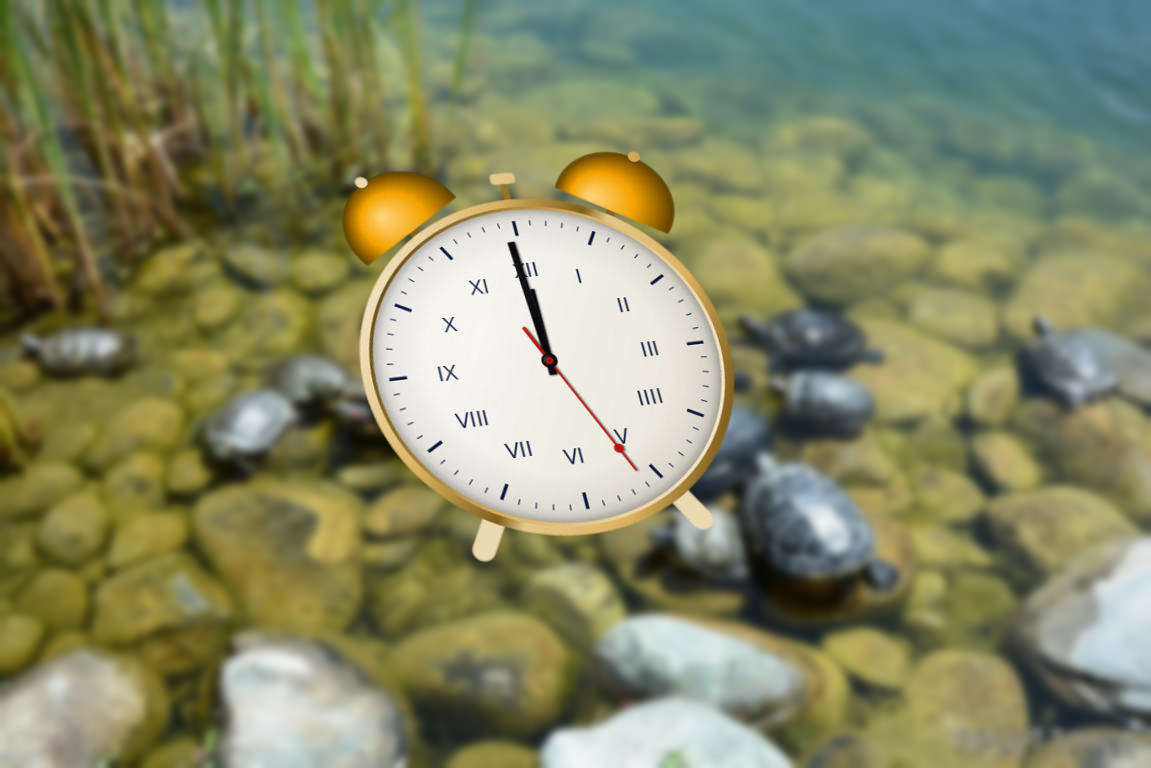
11.59.26
